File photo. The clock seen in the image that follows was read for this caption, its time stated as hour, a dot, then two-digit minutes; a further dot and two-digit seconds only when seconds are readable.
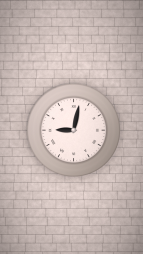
9.02
